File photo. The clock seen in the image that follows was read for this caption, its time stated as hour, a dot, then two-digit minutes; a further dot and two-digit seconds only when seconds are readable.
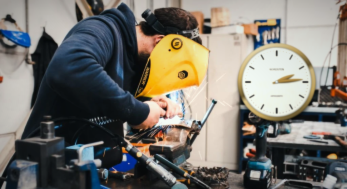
2.14
